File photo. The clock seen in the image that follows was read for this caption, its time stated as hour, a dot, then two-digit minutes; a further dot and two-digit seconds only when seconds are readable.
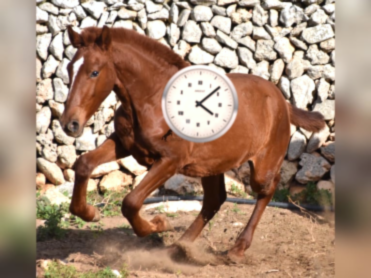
4.08
